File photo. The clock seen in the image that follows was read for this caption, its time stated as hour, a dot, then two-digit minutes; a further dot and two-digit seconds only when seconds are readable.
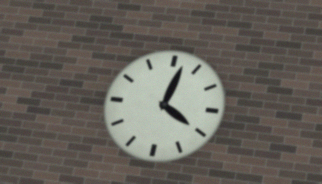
4.02
